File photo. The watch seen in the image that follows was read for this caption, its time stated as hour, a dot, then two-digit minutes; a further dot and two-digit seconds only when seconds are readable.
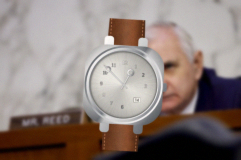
12.52
